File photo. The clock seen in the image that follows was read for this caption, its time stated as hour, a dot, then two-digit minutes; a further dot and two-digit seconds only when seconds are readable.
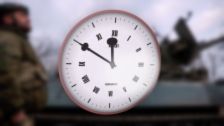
11.50
